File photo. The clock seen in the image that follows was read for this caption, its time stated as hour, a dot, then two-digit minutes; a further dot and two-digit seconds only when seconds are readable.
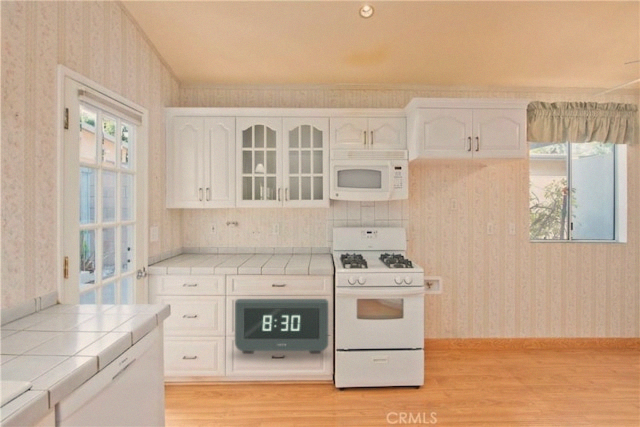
8.30
